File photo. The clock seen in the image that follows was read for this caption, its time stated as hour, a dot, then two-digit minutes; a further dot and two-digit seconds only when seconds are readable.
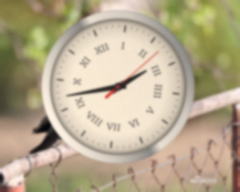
2.47.12
